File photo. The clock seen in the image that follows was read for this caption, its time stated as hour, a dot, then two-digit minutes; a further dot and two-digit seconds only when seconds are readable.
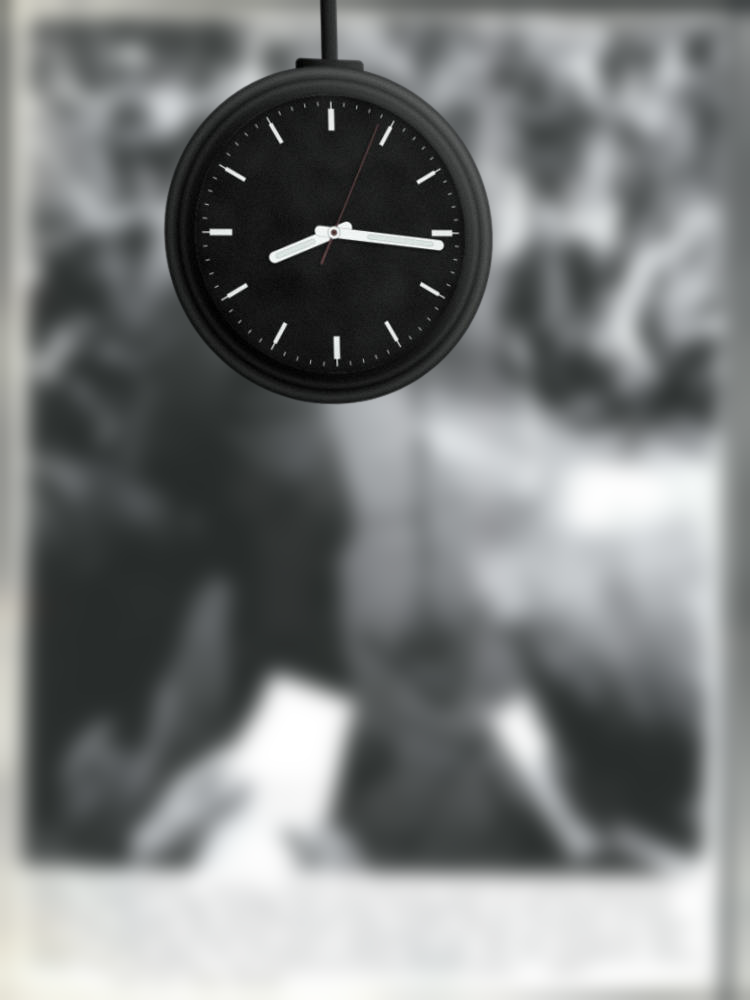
8.16.04
